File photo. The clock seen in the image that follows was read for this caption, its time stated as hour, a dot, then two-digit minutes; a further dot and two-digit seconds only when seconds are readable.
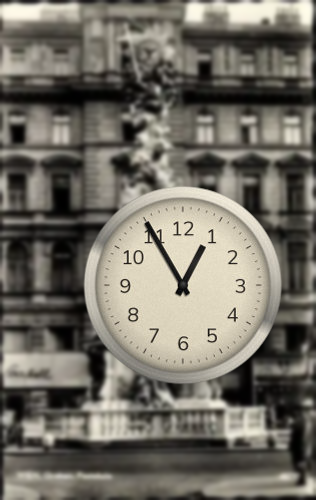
12.55
